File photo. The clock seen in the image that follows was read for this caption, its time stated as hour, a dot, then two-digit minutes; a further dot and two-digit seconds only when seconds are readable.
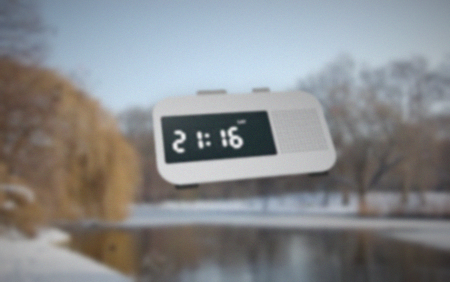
21.16
